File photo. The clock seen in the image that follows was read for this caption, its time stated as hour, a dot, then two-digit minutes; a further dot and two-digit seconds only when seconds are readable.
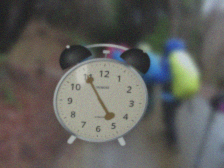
4.55
